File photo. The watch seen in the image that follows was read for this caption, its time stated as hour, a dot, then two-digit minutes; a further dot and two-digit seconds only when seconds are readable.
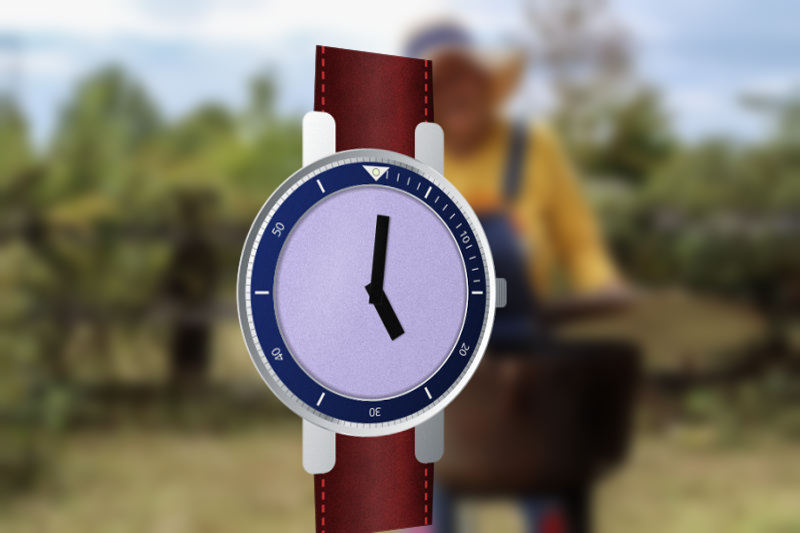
5.01
